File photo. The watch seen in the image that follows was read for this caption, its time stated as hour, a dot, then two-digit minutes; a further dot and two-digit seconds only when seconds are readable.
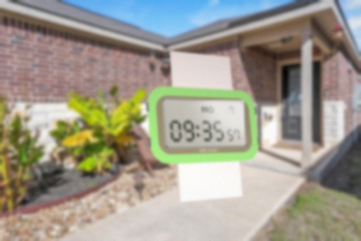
9.35
